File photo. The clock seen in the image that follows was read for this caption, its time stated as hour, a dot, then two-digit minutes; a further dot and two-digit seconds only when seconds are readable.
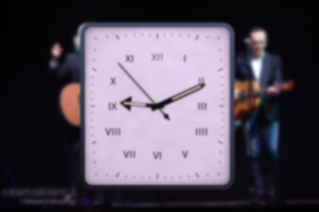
9.10.53
